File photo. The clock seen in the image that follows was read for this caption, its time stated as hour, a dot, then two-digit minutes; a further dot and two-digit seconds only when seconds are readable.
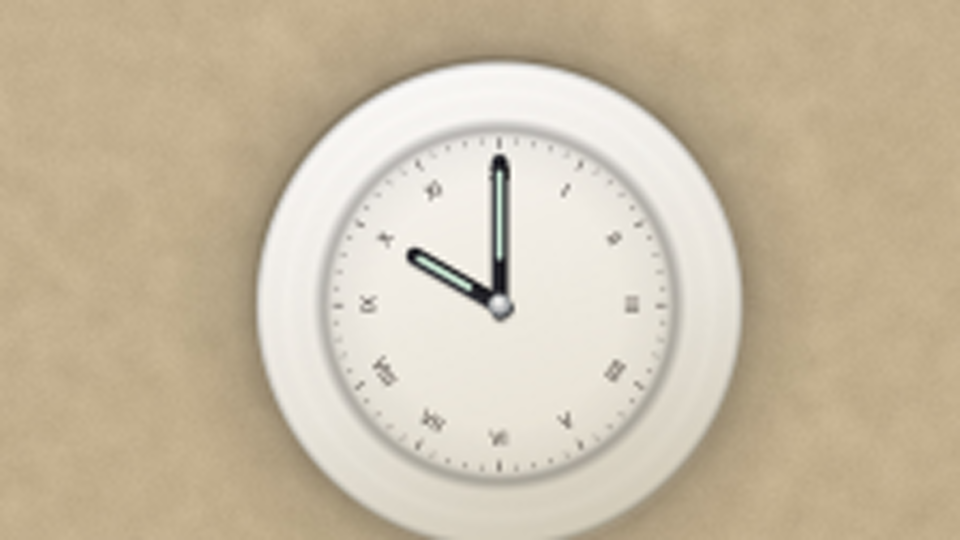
10.00
